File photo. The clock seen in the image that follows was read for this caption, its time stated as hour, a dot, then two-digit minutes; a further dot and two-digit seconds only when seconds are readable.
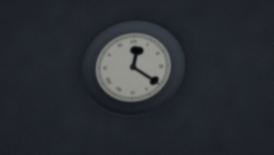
12.21
